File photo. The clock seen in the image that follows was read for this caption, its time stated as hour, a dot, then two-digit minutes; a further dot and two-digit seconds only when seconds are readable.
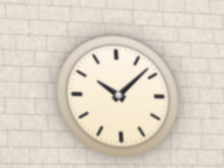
10.08
